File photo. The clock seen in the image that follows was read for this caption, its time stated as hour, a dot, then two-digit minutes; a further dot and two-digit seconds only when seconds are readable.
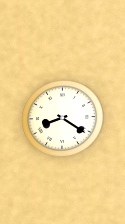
8.21
